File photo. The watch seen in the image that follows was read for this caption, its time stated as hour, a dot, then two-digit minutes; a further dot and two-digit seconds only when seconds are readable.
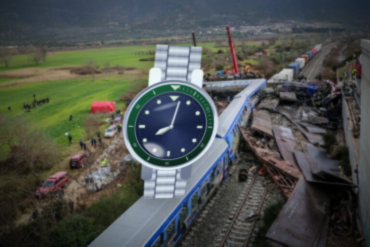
8.02
